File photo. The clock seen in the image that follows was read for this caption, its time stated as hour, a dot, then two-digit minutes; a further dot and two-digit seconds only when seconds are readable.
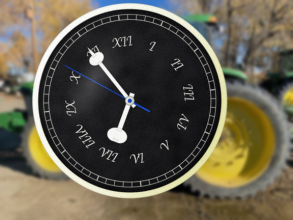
6.54.51
